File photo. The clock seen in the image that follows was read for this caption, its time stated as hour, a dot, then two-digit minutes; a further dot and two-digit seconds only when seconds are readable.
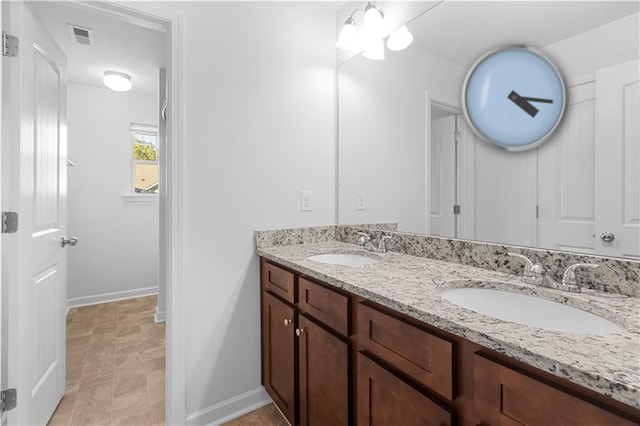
4.16
